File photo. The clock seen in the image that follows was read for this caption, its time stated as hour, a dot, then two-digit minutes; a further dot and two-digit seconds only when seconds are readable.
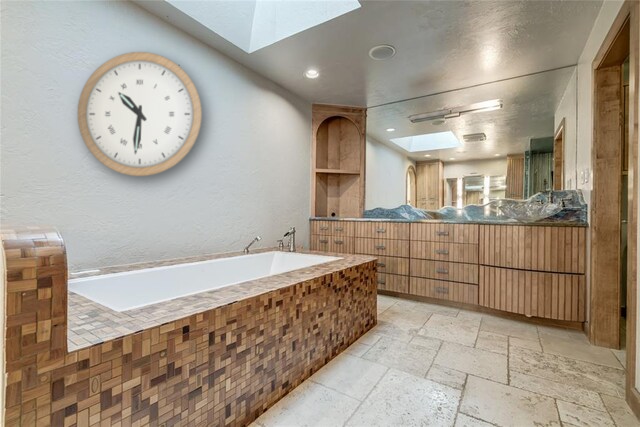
10.31
